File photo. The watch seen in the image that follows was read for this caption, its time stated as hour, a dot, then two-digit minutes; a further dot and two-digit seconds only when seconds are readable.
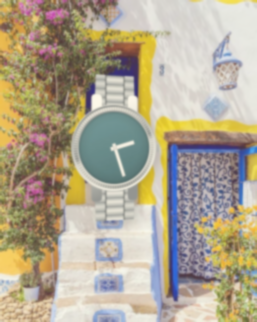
2.27
